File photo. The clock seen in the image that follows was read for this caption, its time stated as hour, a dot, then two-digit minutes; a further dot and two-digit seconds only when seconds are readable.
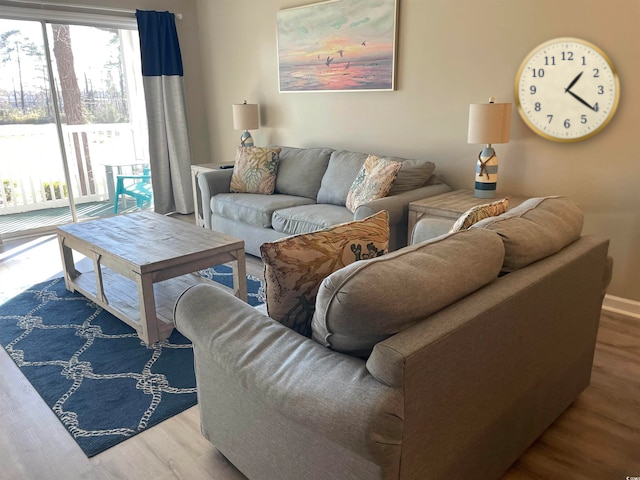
1.21
